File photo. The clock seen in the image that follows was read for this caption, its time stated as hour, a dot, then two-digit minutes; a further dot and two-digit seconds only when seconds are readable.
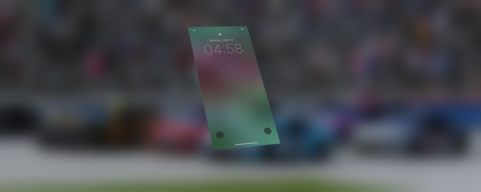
4.58
